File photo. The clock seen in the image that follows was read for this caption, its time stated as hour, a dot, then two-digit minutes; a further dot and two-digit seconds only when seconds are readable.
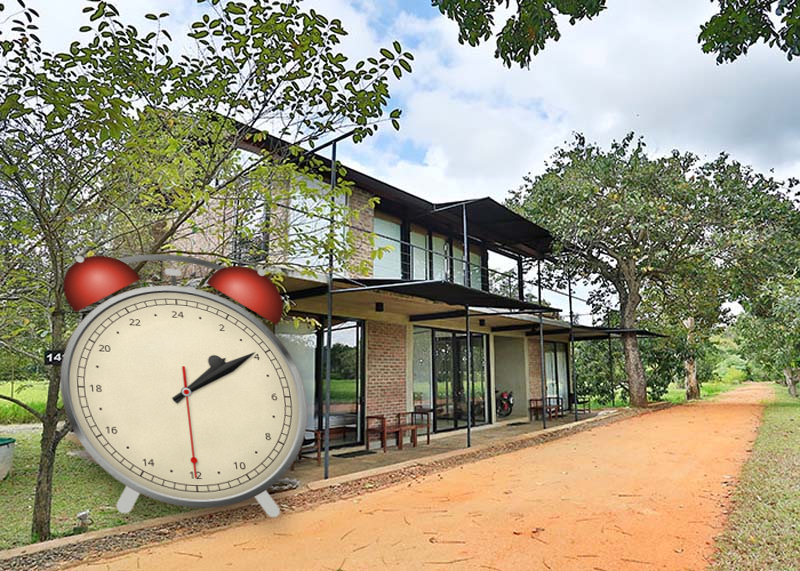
3.09.30
